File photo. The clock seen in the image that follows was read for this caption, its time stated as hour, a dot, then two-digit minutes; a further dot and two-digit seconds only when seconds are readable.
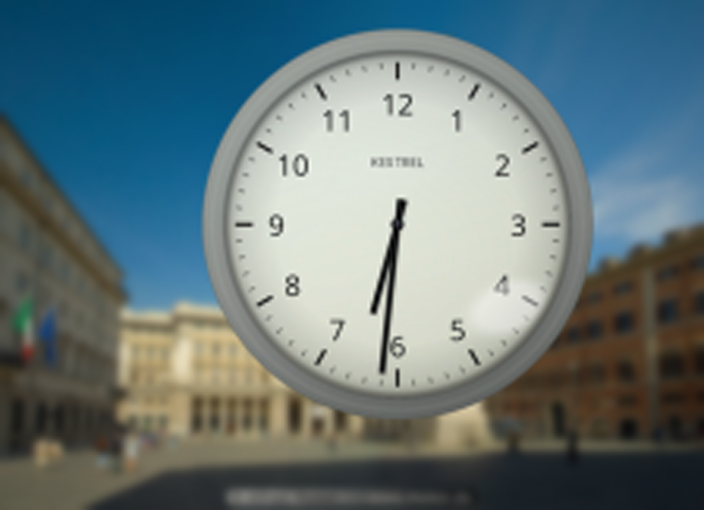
6.31
